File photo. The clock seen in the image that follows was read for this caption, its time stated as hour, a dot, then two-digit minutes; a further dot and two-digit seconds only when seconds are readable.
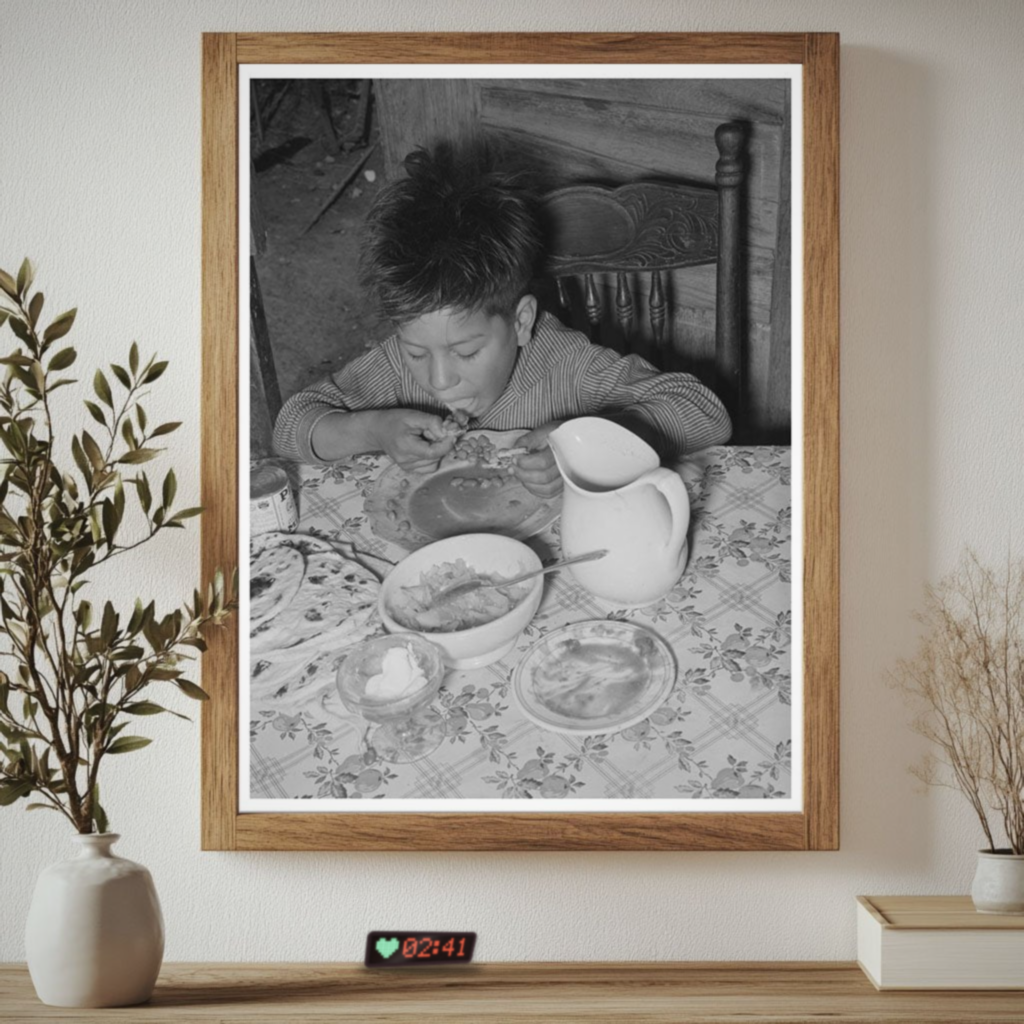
2.41
